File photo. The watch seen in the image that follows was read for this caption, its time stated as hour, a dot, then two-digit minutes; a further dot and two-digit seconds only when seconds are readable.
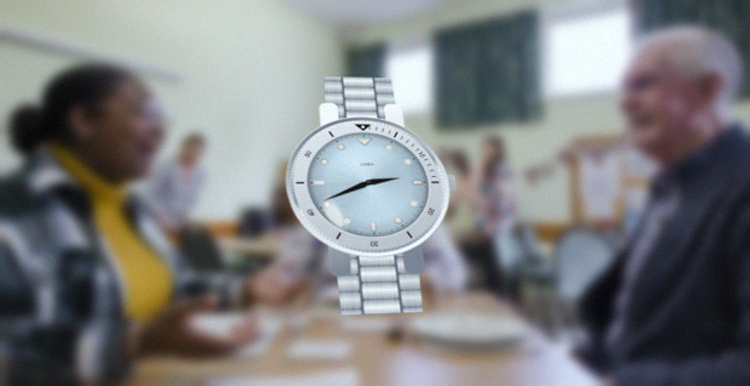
2.41
